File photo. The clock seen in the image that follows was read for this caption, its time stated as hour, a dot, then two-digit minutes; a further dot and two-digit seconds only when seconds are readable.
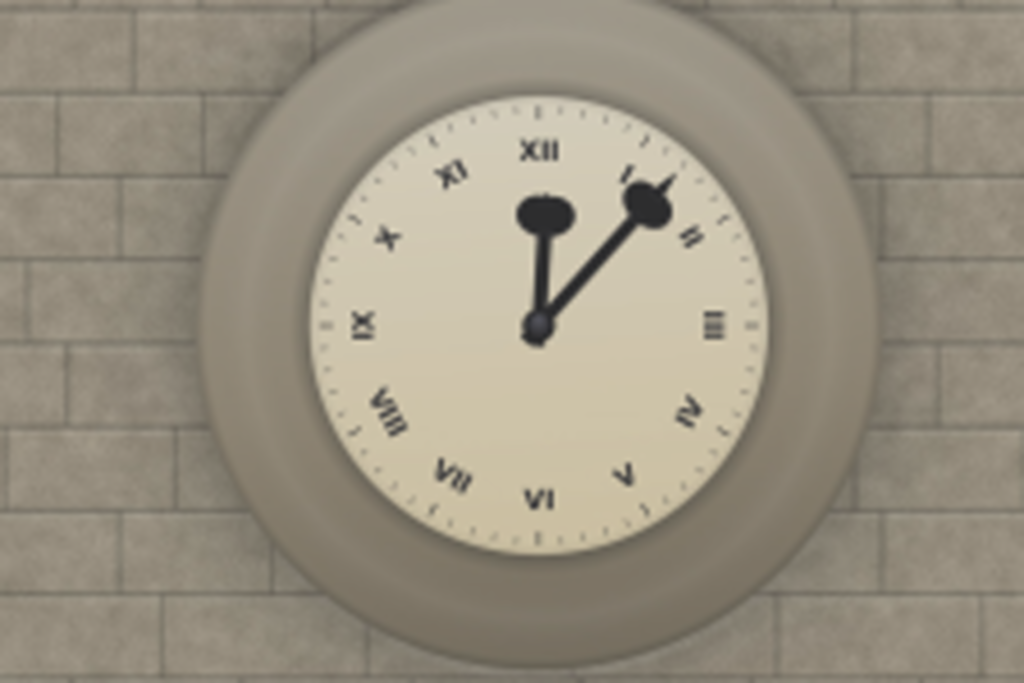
12.07
